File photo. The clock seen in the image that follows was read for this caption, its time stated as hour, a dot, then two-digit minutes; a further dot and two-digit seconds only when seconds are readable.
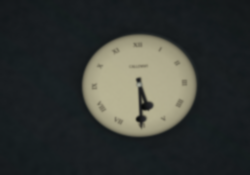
5.30
